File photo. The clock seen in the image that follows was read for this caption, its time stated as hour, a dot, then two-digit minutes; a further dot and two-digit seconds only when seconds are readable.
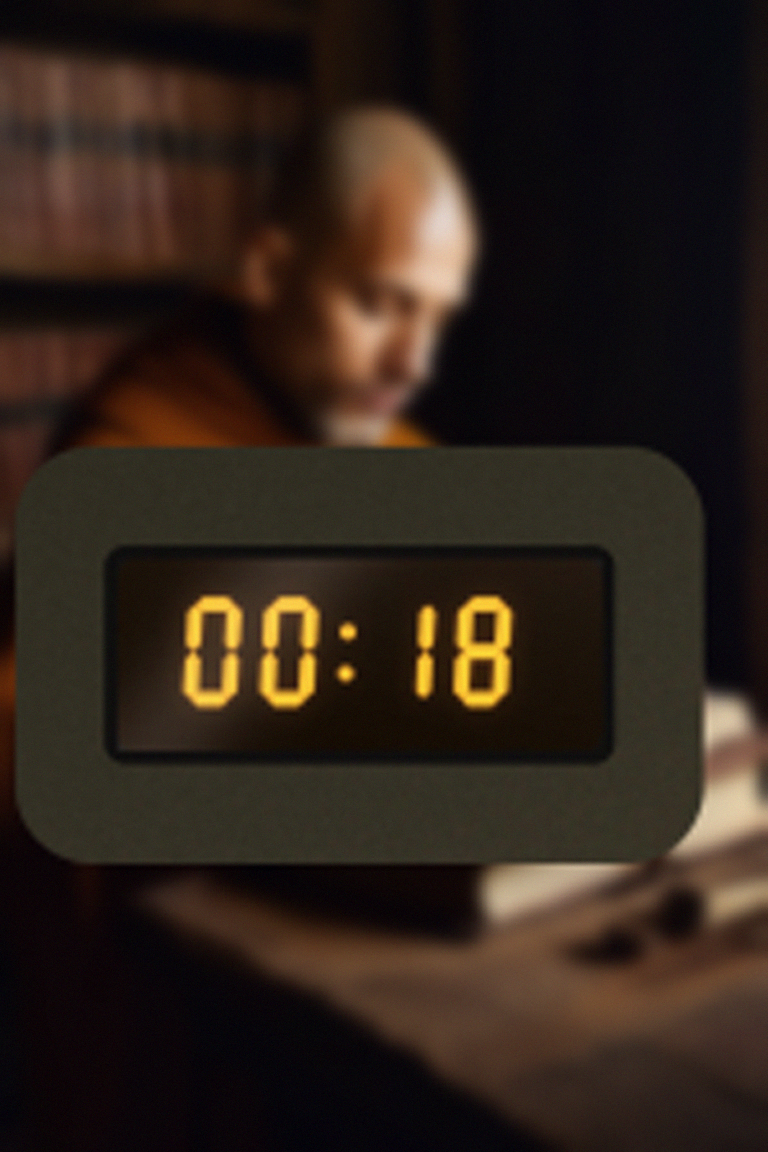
0.18
